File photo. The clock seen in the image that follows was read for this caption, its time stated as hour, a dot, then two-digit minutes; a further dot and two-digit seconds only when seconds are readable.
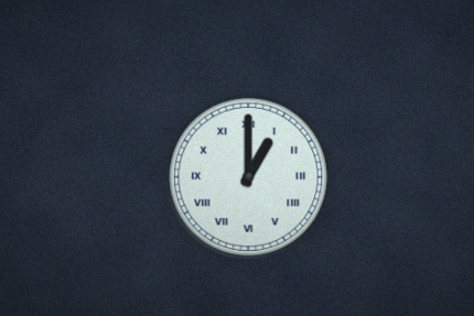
1.00
